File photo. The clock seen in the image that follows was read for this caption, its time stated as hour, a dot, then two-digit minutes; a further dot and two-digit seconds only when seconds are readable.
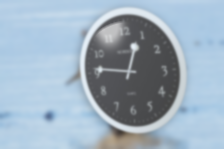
12.46
